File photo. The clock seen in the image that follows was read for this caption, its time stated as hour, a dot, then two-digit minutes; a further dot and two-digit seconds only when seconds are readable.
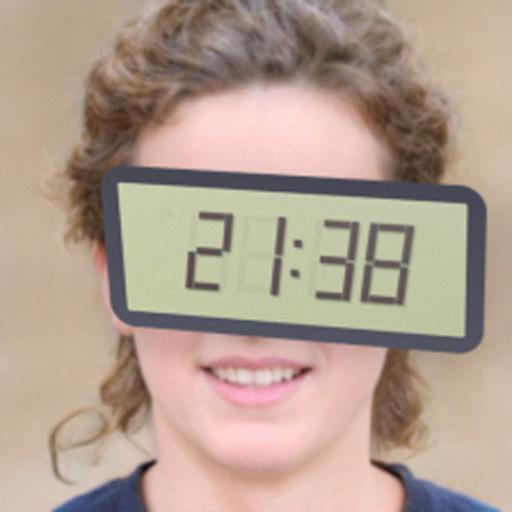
21.38
